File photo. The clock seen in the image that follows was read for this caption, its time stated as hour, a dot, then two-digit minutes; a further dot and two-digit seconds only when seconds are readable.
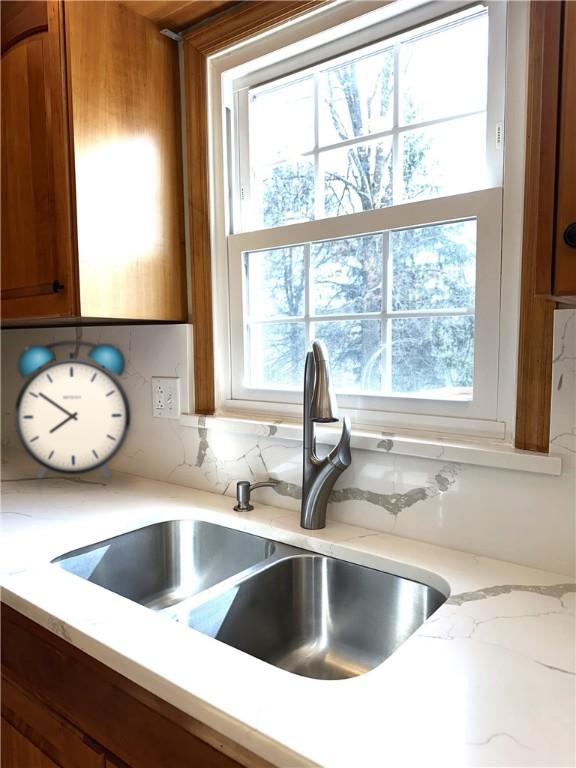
7.51
